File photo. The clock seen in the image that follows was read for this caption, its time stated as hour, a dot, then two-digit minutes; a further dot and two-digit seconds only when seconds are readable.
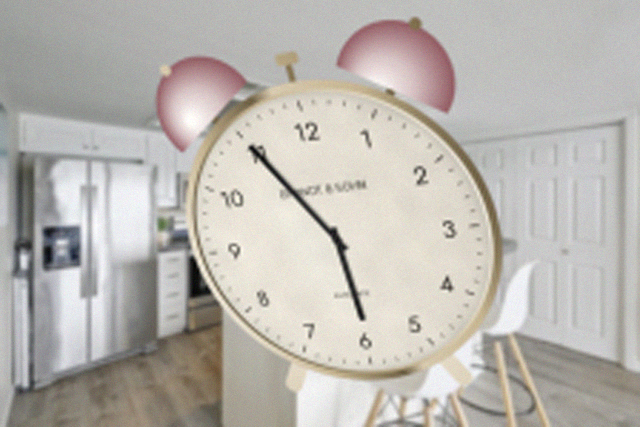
5.55
